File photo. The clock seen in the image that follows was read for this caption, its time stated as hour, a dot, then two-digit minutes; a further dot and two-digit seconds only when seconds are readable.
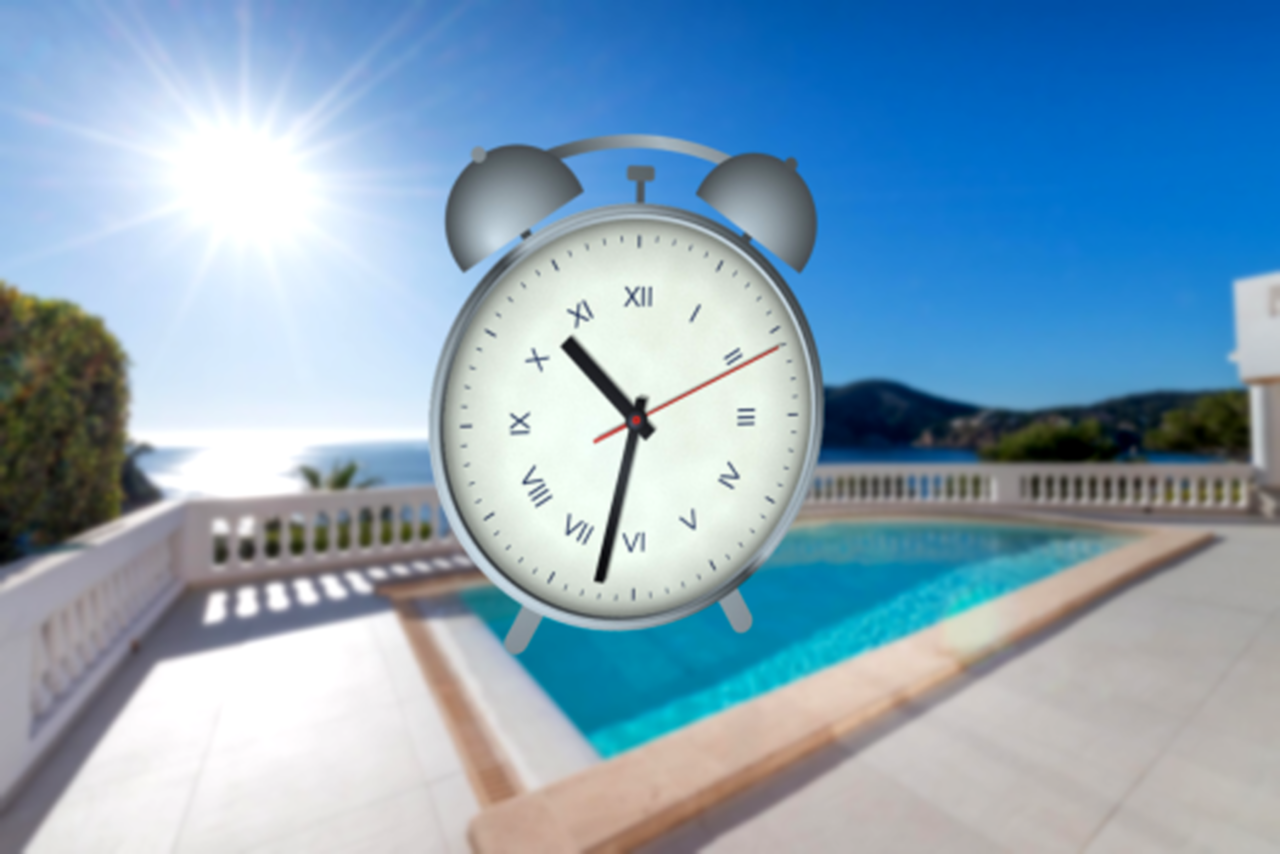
10.32.11
